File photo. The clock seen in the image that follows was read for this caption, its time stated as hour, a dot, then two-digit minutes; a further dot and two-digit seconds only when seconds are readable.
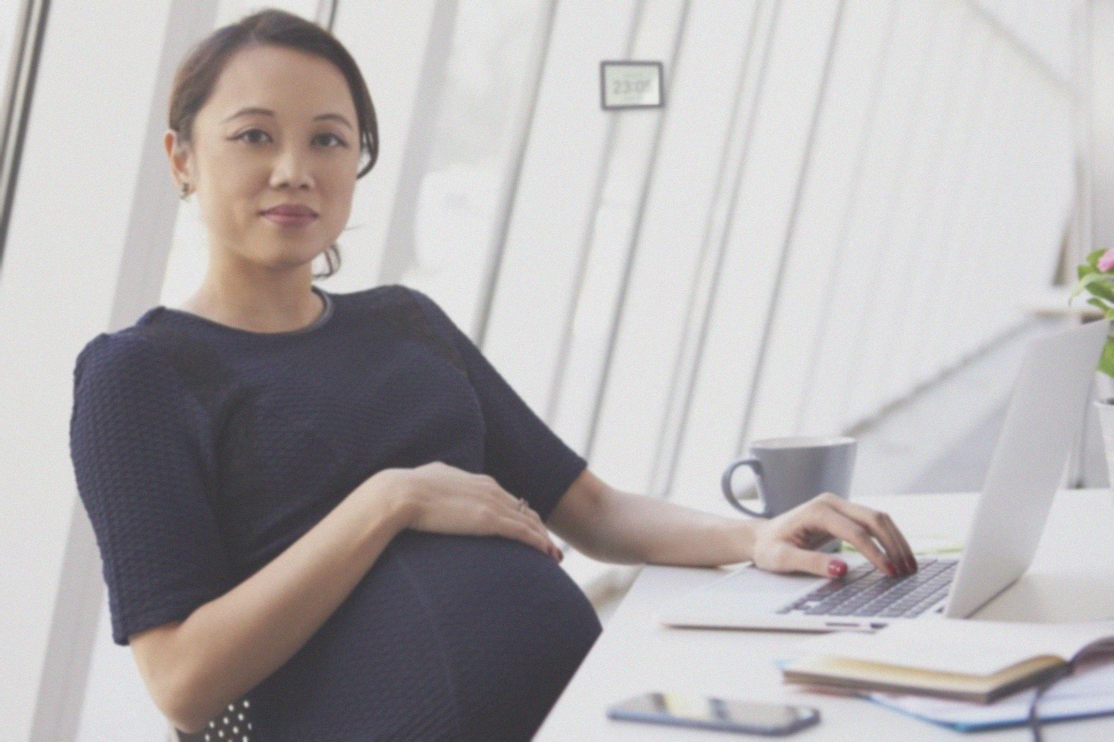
23.05
